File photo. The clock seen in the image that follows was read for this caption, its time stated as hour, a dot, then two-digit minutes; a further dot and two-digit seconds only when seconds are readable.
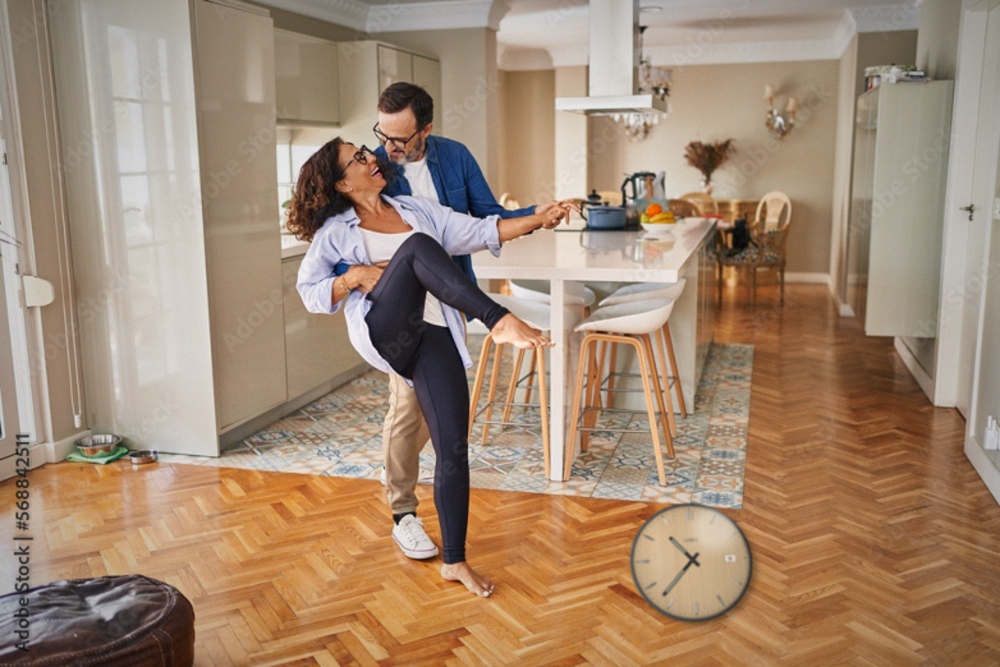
10.37
